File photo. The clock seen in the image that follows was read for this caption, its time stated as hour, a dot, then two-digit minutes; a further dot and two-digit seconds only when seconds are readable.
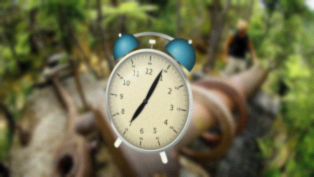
7.04
